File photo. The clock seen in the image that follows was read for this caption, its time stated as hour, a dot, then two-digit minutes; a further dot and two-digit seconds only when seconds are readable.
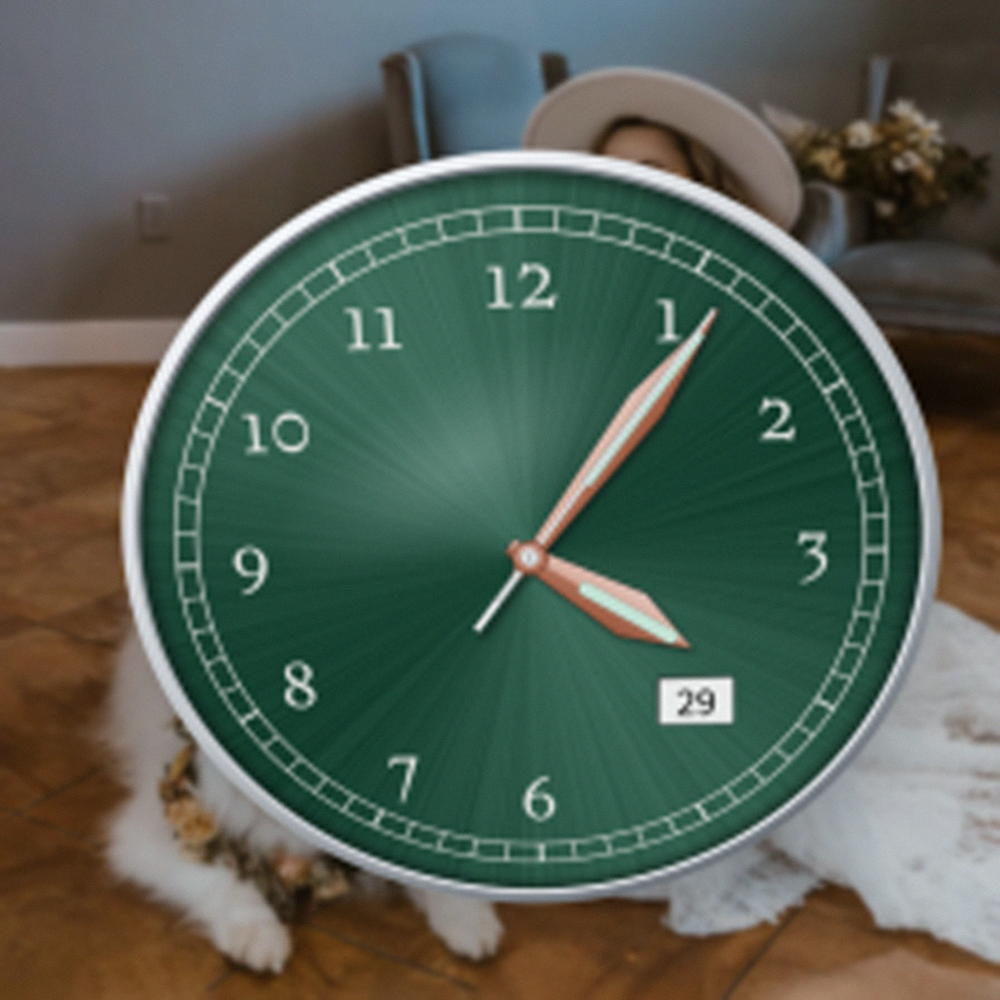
4.06.06
